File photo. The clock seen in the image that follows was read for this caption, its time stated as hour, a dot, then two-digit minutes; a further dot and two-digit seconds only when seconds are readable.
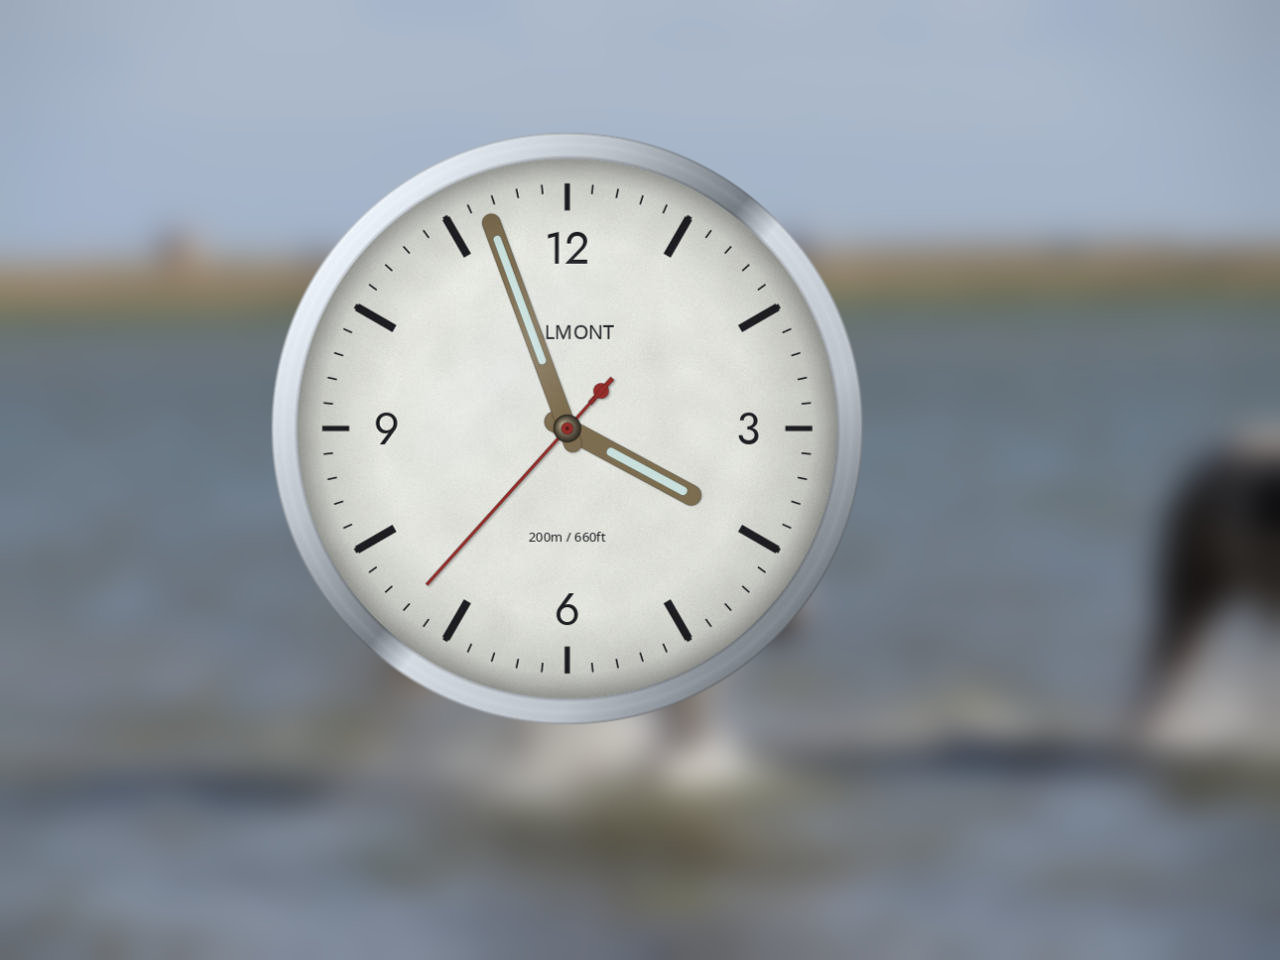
3.56.37
